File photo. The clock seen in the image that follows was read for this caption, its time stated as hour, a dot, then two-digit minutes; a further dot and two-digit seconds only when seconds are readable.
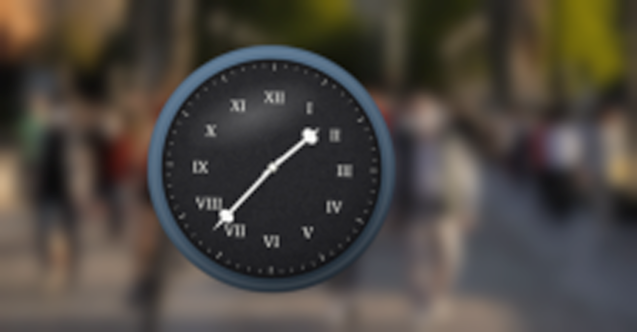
1.37
